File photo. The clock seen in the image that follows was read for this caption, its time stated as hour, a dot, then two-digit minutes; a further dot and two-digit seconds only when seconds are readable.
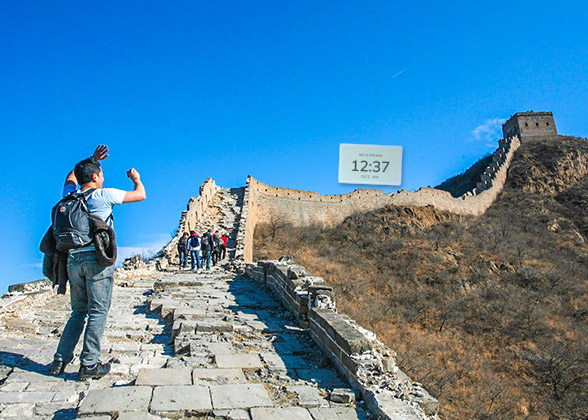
12.37
